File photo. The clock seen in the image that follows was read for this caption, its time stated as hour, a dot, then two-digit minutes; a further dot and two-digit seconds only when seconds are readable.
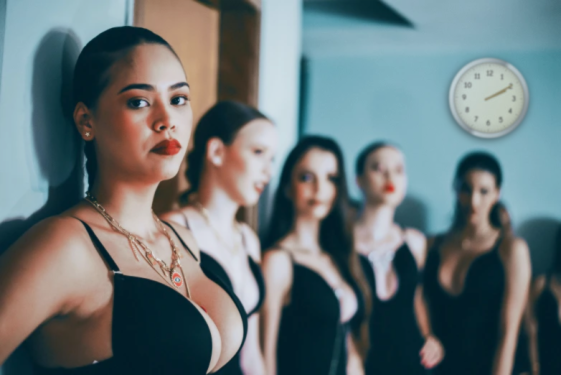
2.10
